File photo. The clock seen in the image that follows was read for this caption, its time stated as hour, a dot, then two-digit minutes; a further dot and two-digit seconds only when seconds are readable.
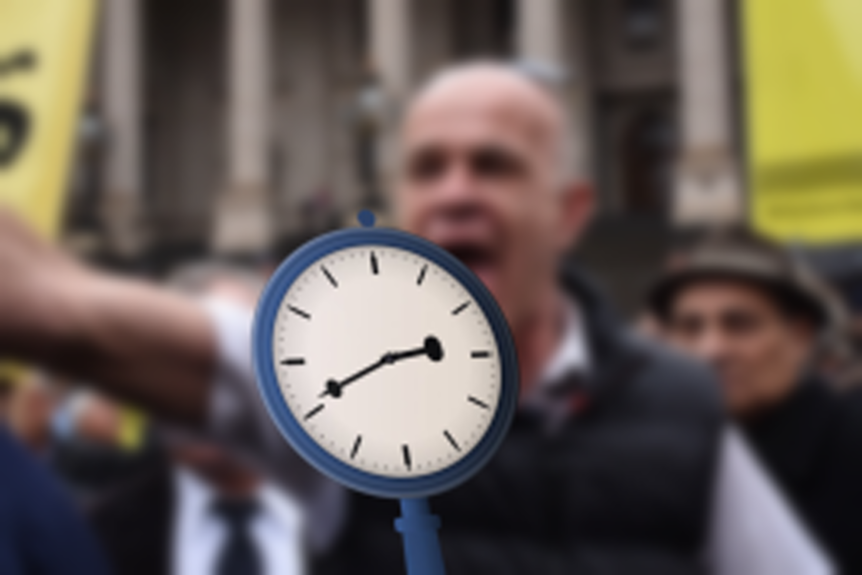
2.41
